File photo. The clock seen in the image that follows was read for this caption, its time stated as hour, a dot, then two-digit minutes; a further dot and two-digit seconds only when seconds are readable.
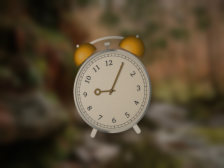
9.05
